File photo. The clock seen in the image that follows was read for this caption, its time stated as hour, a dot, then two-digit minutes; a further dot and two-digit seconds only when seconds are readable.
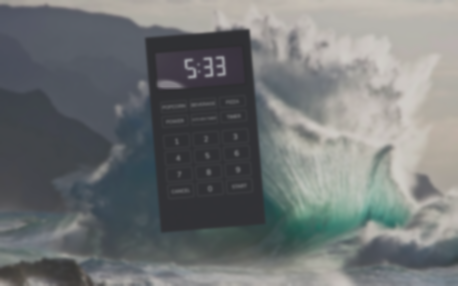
5.33
